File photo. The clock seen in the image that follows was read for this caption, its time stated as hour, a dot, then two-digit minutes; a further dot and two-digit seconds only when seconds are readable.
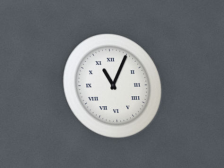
11.05
